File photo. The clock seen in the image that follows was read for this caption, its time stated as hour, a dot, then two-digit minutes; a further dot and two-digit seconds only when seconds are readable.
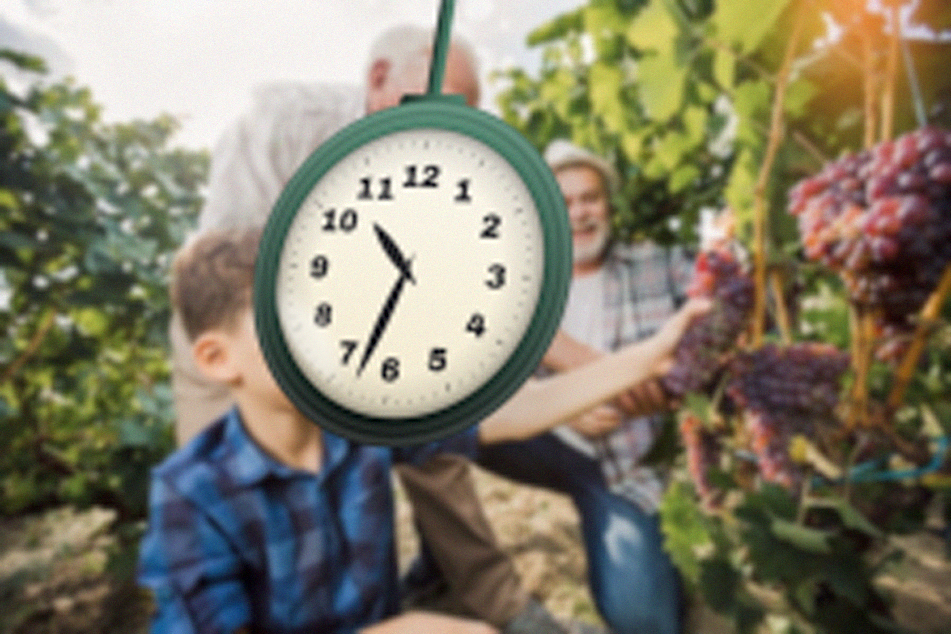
10.33
